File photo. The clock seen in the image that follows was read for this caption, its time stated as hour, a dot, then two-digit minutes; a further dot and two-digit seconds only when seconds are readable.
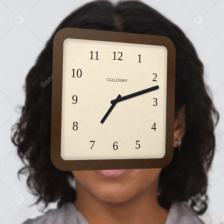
7.12
